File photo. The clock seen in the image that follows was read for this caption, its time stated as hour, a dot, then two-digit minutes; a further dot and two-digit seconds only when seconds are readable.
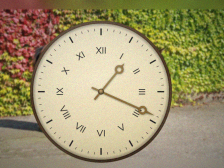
1.19
